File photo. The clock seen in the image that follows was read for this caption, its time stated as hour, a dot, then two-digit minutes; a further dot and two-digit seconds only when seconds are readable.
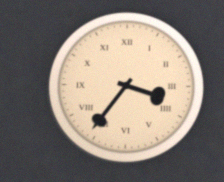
3.36
